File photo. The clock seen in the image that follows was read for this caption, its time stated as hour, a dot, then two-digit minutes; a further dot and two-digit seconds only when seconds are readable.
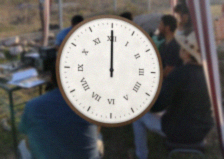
12.00
